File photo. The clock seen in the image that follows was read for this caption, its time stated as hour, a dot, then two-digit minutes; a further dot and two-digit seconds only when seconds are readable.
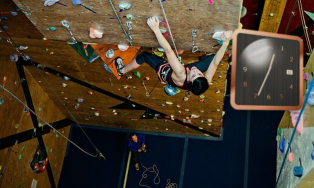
12.34
